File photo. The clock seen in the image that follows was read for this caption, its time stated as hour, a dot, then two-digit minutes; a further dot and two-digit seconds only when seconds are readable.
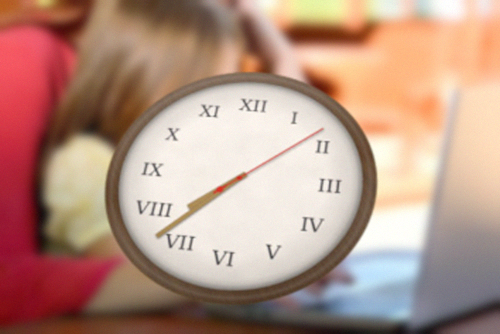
7.37.08
